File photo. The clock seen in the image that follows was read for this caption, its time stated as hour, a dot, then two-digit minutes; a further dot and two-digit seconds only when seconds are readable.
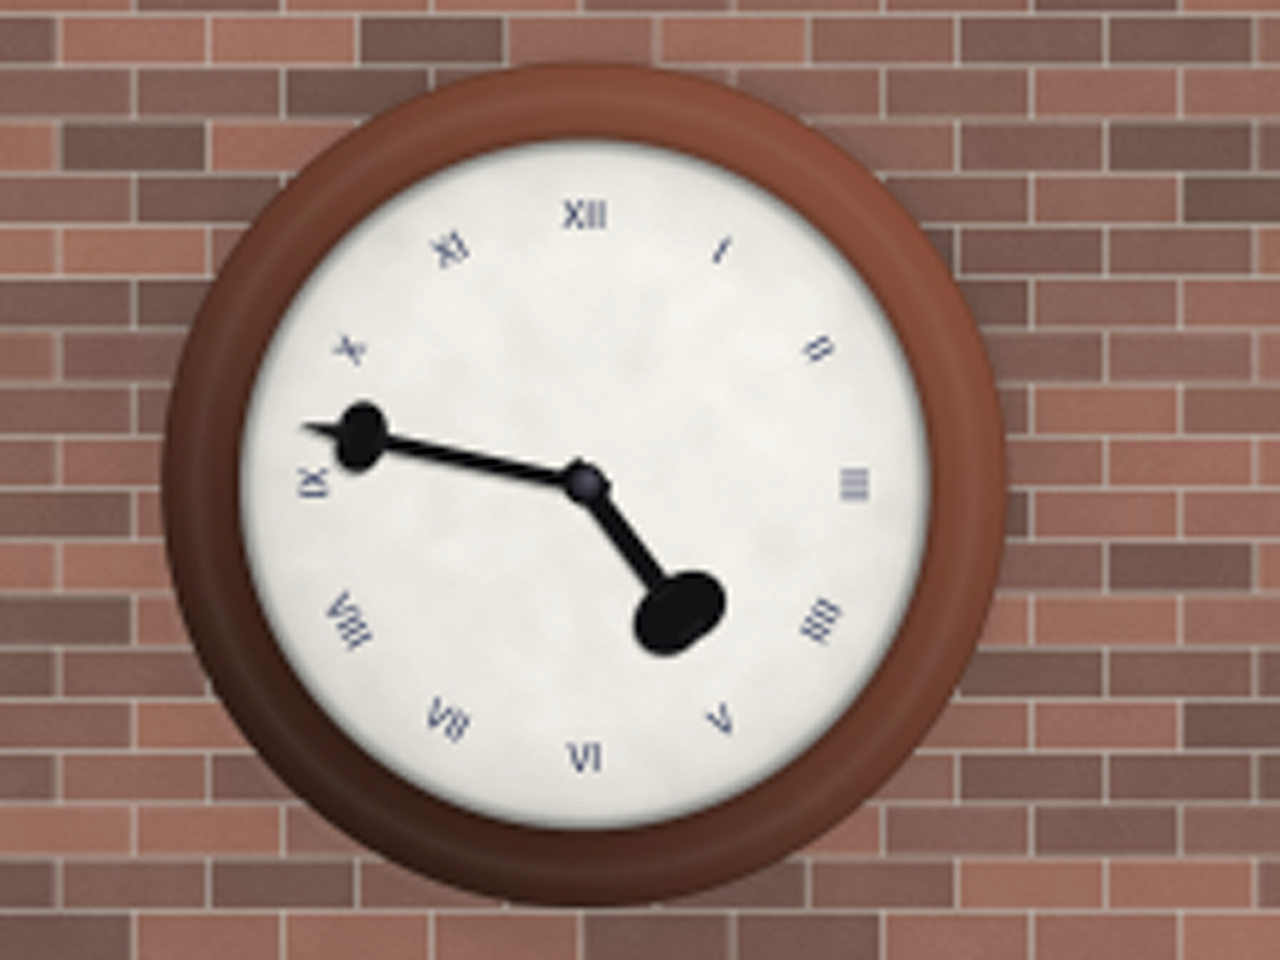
4.47
